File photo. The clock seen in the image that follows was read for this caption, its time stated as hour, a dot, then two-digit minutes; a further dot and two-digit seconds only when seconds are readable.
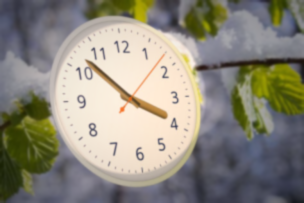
3.52.08
